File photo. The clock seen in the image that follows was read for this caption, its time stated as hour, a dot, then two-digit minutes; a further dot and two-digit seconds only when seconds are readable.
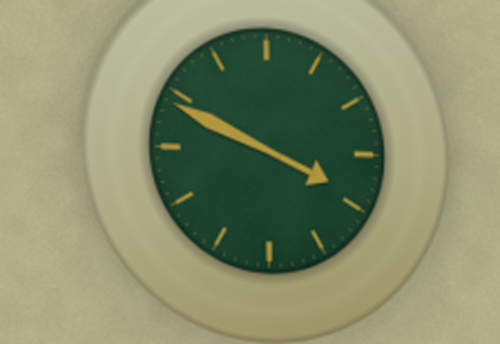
3.49
